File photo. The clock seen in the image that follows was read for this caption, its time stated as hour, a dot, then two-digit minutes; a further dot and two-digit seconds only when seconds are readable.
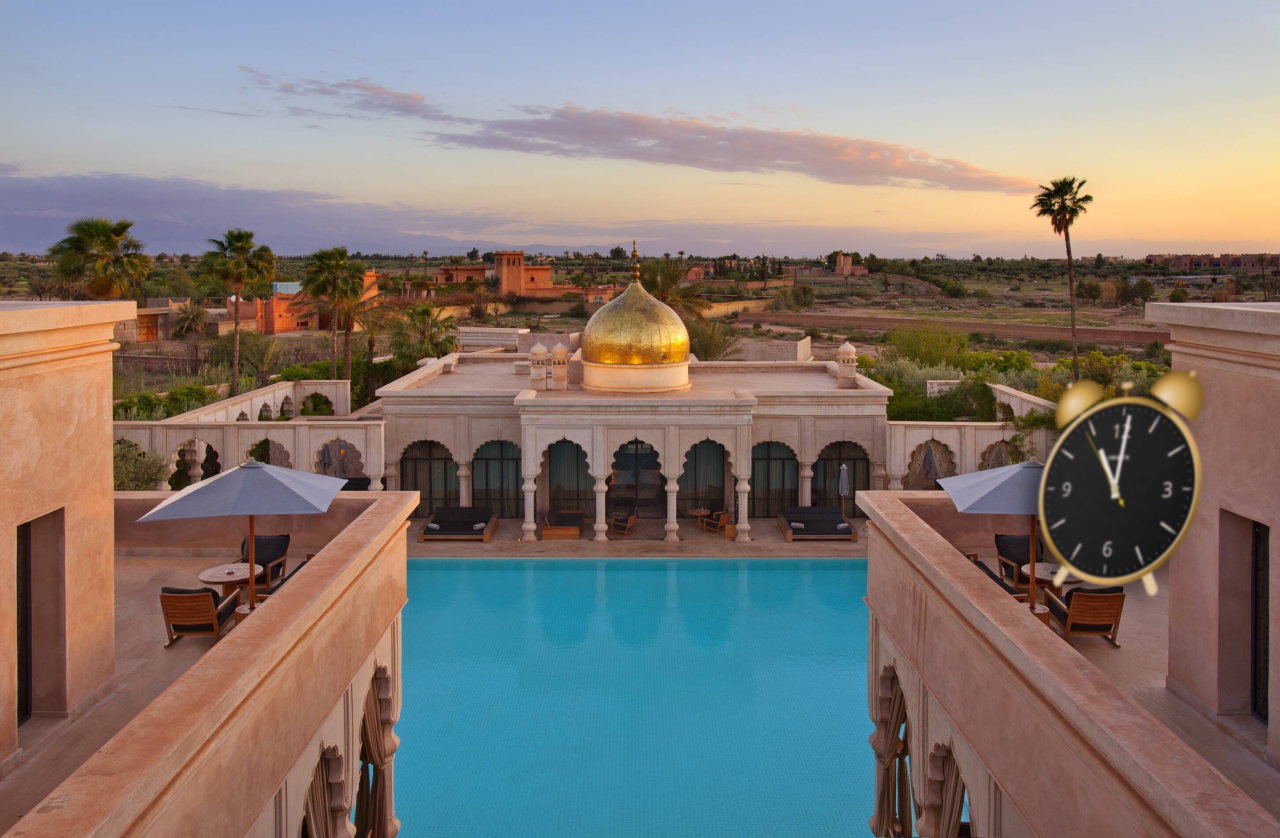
11.00.54
